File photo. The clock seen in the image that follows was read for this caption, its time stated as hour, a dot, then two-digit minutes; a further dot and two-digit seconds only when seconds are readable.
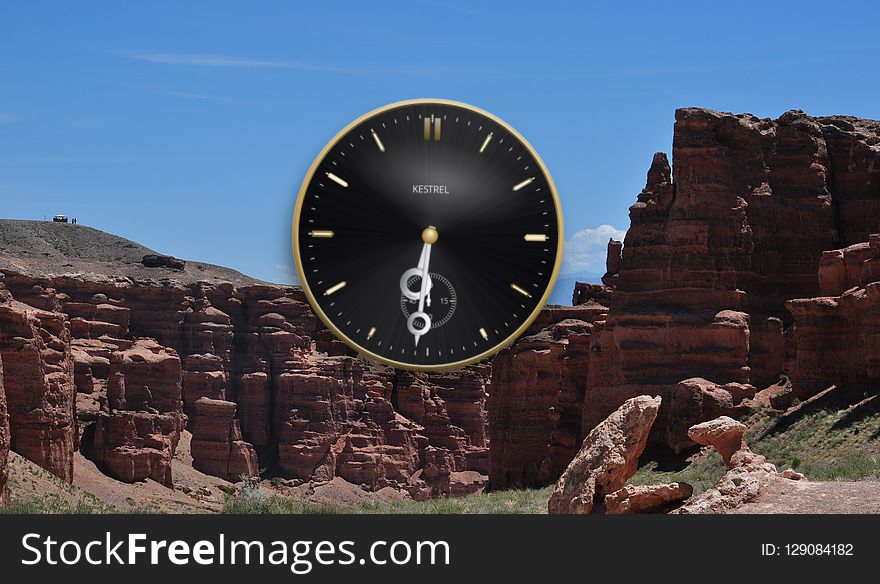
6.31
